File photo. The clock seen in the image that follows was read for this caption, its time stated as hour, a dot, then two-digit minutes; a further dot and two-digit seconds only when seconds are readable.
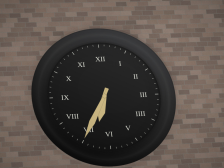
6.35
